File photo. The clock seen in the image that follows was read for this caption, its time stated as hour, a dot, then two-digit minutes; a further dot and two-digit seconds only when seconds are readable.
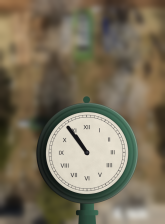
10.54
